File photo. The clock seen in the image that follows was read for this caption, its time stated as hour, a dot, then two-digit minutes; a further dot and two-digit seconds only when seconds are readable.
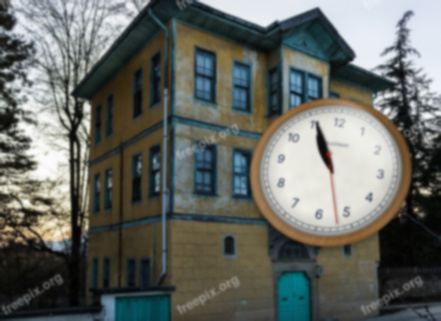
10.55.27
